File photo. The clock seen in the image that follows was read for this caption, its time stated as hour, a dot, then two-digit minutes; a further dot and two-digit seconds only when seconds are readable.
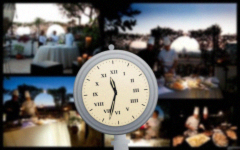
11.33
